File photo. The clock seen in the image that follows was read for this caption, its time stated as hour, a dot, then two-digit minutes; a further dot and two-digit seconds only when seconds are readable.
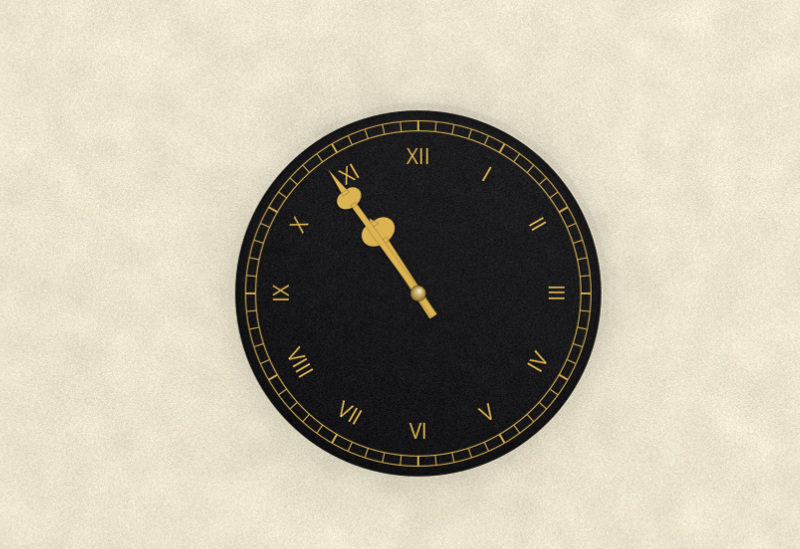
10.54
